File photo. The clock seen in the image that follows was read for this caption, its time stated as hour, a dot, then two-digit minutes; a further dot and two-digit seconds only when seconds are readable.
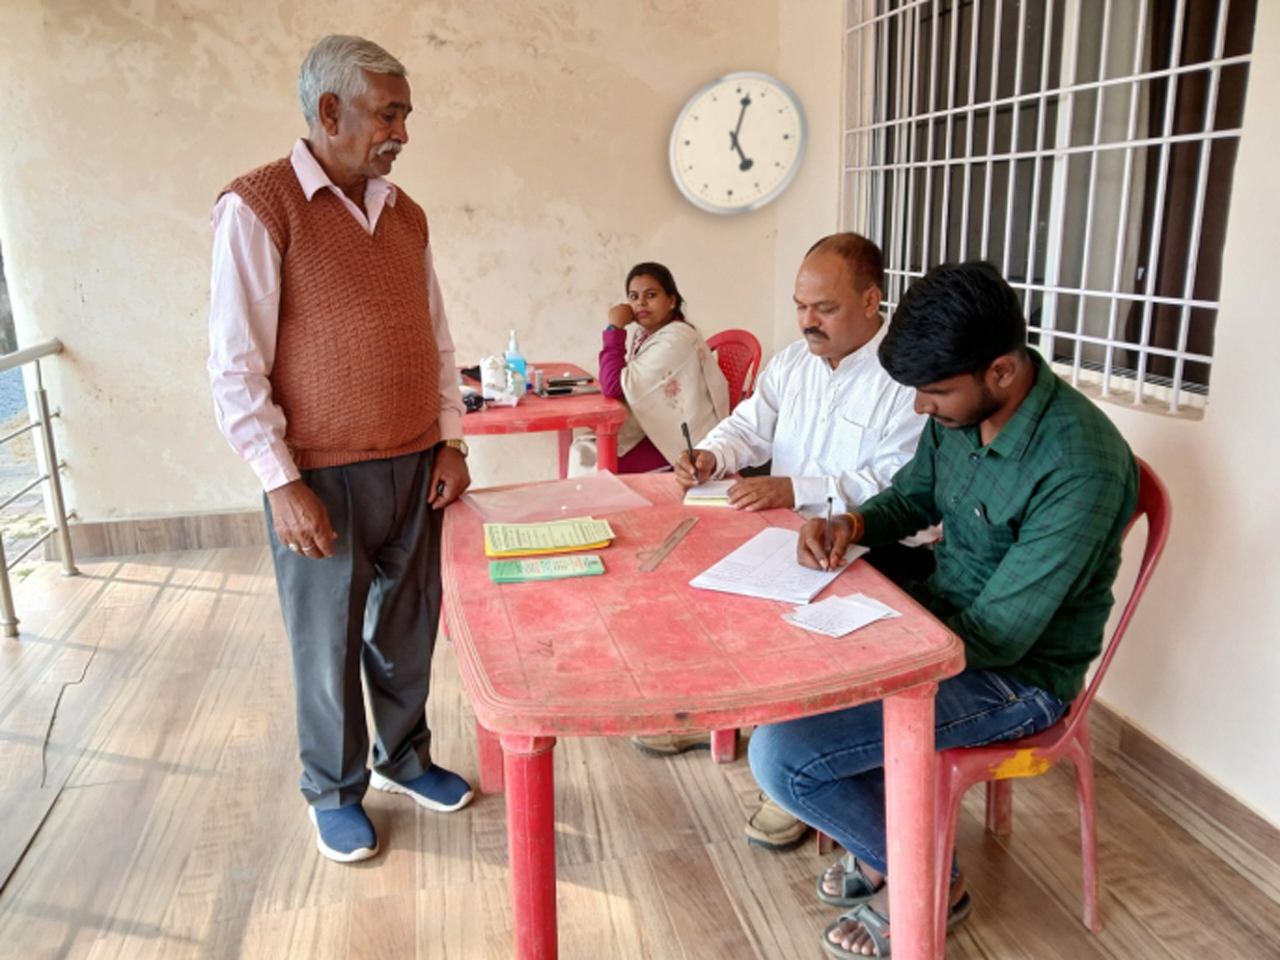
5.02
